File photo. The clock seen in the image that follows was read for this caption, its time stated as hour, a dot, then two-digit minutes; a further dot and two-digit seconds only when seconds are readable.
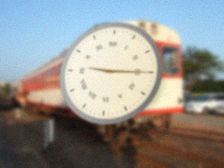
9.15
